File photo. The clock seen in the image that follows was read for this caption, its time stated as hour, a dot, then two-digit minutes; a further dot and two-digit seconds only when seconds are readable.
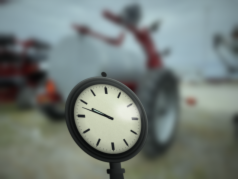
9.48
